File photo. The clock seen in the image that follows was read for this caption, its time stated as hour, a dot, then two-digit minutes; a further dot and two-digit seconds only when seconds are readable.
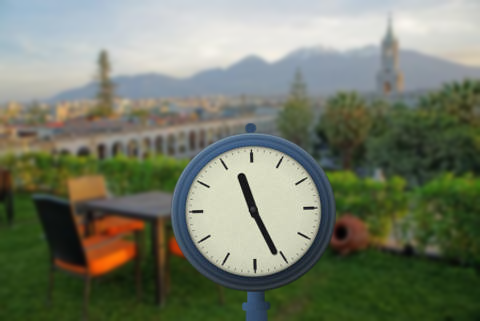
11.26
